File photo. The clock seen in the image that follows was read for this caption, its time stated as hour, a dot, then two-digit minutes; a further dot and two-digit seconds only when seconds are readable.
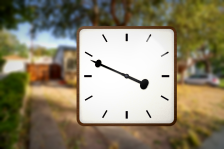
3.49
